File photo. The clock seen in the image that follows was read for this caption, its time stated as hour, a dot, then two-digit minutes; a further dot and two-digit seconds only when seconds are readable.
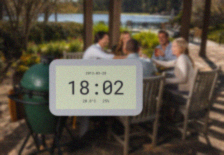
18.02
